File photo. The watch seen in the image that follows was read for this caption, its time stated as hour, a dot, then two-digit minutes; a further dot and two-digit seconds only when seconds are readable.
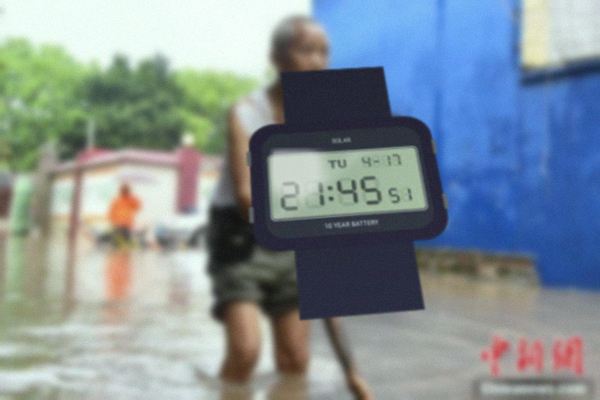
21.45.51
